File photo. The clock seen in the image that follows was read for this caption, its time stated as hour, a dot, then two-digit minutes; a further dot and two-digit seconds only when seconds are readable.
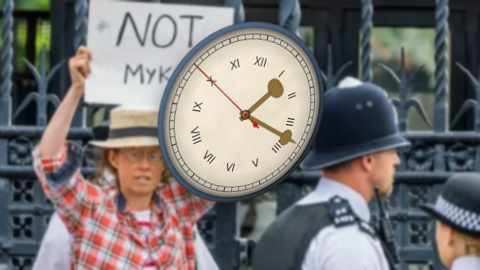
1.17.50
